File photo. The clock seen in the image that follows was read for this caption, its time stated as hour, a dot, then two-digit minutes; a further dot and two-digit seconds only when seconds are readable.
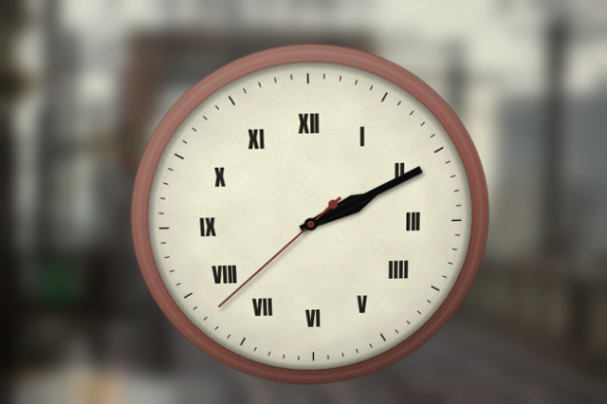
2.10.38
